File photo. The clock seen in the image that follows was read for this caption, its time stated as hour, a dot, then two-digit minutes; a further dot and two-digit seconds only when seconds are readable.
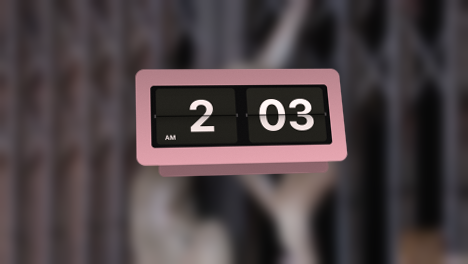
2.03
